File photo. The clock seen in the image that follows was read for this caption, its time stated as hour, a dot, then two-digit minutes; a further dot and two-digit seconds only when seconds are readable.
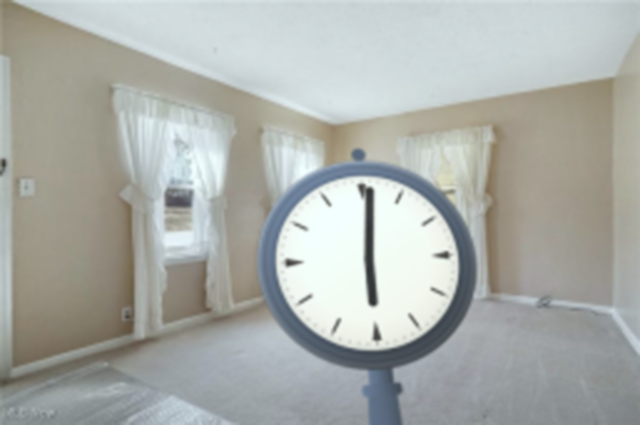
6.01
